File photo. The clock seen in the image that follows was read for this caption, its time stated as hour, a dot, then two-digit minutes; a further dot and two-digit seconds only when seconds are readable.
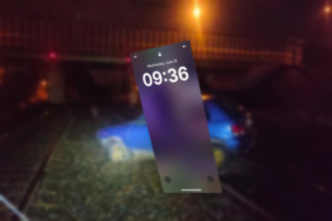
9.36
